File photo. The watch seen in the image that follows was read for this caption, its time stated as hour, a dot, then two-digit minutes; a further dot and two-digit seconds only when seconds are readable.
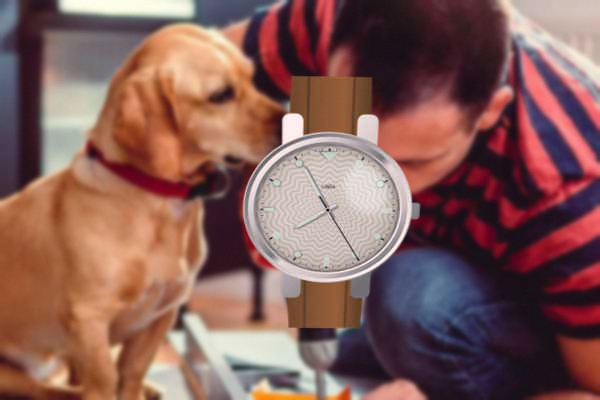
7.55.25
